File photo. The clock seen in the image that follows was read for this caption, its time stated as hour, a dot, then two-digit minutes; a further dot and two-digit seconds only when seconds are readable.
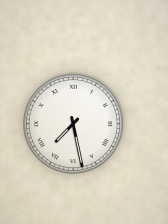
7.28
